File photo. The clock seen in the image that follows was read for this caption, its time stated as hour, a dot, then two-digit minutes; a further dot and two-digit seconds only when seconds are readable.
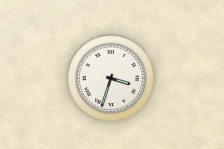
3.33
